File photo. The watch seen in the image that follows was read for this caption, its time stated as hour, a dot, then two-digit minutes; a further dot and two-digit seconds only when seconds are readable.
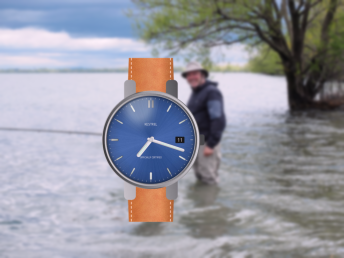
7.18
